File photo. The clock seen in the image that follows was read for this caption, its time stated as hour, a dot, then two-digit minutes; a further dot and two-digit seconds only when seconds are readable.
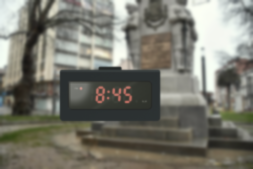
8.45
